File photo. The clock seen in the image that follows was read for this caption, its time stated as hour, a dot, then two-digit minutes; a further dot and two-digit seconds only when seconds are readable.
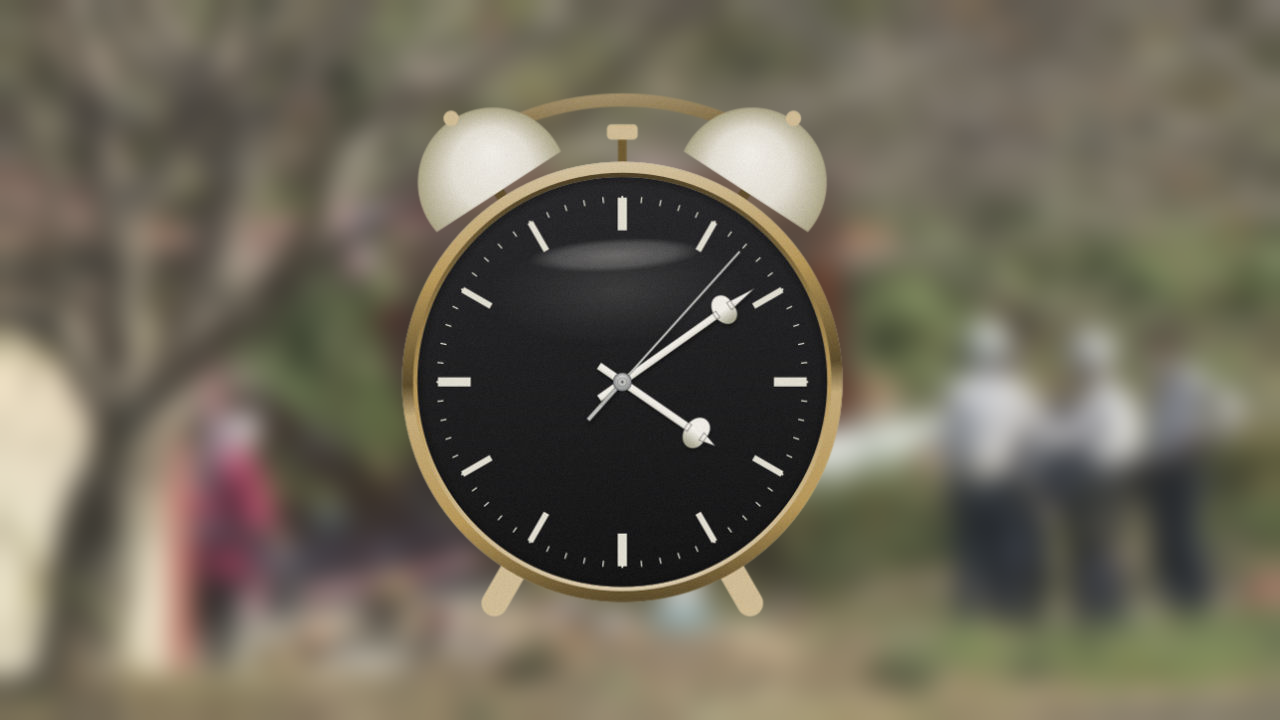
4.09.07
